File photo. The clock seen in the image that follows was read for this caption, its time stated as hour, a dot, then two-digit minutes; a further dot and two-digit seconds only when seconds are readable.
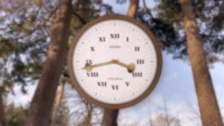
3.43
